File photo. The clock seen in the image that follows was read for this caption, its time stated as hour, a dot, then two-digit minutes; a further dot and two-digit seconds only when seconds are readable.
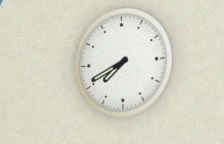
7.41
